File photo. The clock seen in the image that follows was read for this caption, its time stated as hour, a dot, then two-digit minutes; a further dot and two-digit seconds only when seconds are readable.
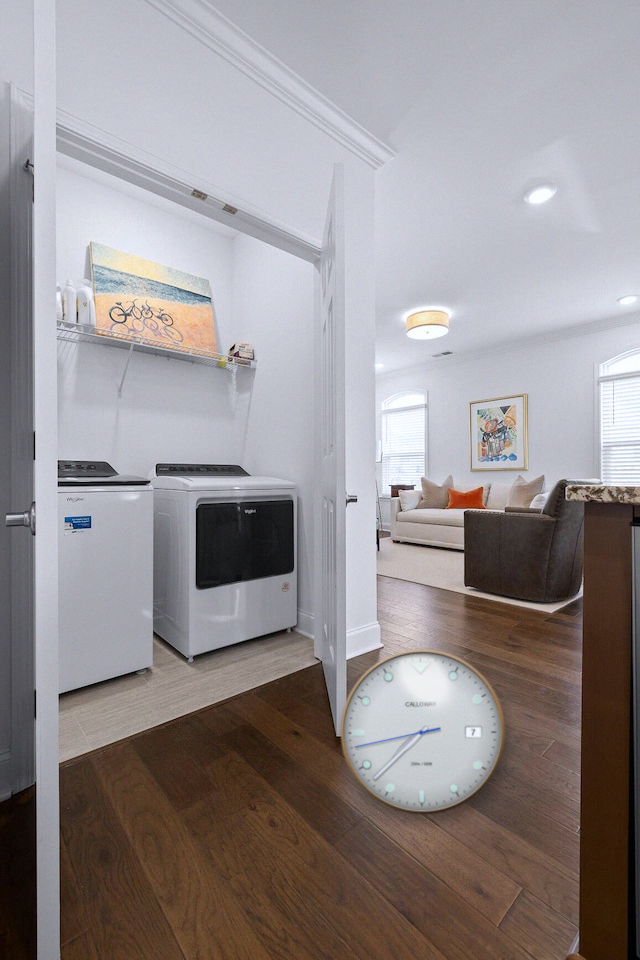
7.37.43
